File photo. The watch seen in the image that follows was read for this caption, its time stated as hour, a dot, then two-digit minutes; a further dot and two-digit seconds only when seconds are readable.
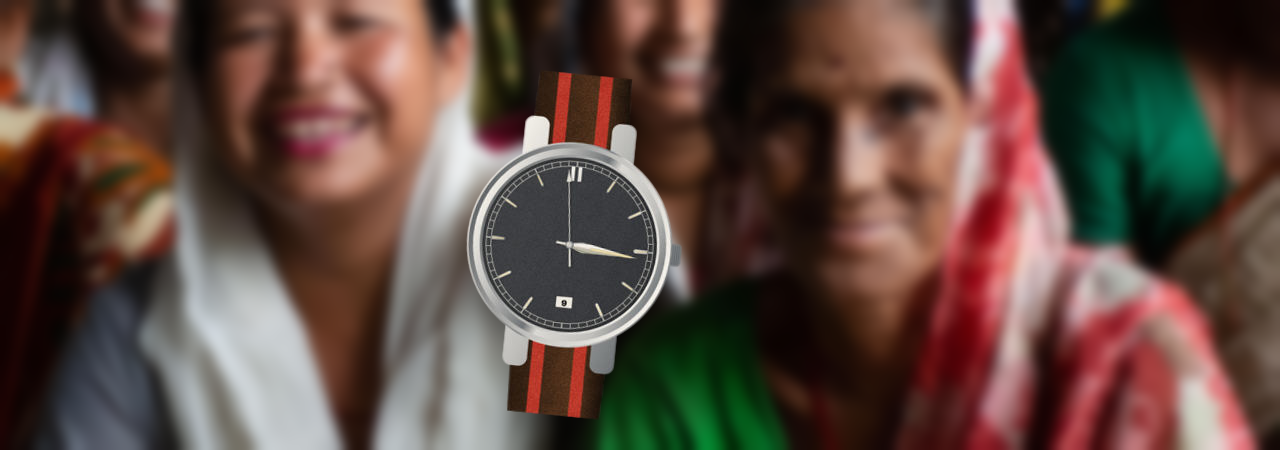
3.15.59
